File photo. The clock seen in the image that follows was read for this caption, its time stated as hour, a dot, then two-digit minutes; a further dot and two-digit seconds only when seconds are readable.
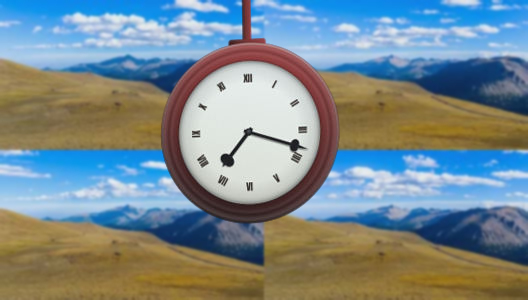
7.18
